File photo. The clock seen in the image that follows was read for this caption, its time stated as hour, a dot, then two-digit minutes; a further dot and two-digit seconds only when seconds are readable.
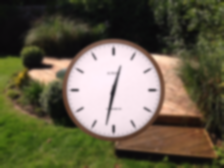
12.32
